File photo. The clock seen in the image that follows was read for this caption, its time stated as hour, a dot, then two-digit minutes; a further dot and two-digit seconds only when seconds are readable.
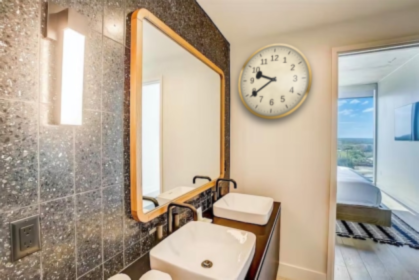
9.39
